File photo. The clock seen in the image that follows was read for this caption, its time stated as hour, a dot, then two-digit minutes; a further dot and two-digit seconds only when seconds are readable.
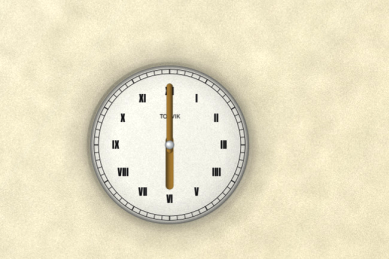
6.00
